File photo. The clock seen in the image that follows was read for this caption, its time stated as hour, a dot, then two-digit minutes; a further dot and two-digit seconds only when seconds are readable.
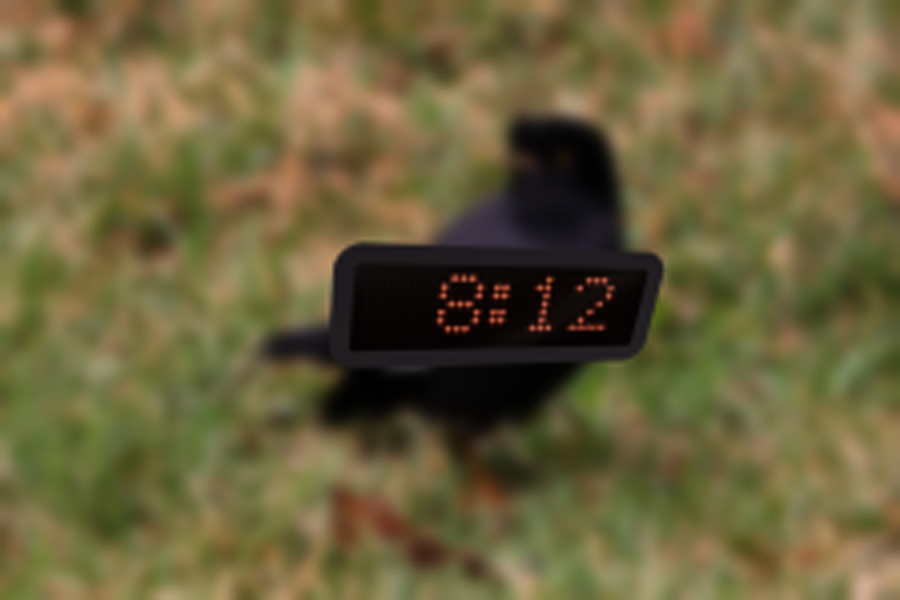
8.12
